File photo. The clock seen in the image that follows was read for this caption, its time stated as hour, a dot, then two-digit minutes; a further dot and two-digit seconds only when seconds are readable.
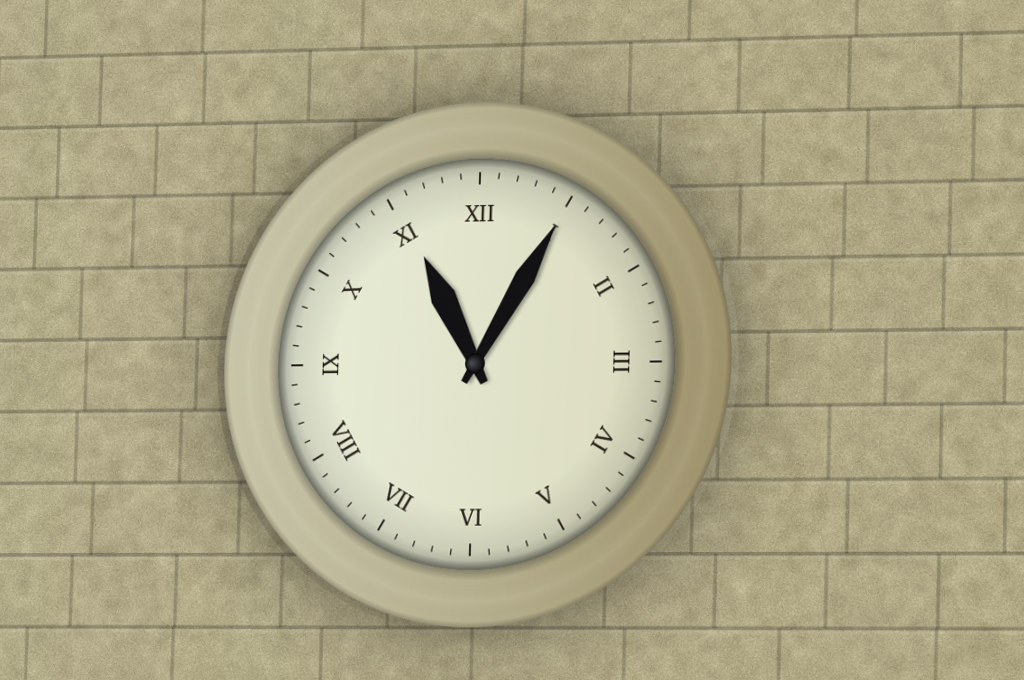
11.05
